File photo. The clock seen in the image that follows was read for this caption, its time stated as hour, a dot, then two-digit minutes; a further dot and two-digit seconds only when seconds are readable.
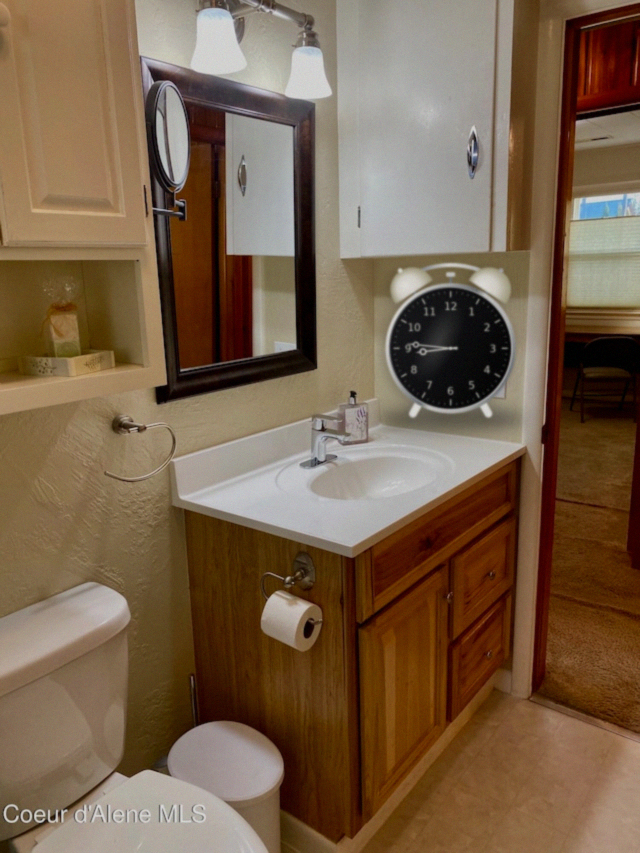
8.46
